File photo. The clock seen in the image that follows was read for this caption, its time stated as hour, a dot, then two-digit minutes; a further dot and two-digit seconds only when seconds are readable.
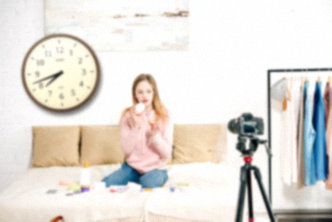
7.42
